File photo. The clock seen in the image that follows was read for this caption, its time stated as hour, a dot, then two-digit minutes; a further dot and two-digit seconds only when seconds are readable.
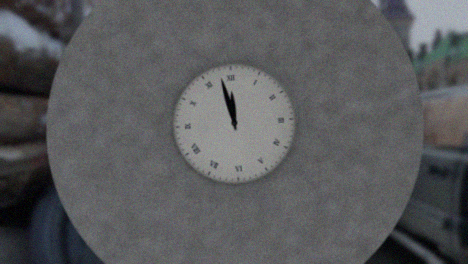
11.58
